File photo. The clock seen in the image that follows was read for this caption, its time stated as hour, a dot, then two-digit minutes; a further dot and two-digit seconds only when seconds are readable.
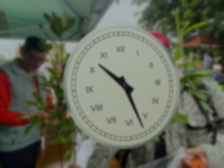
10.27
